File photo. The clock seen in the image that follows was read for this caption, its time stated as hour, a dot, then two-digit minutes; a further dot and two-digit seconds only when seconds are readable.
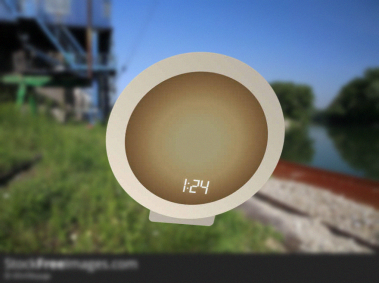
1.24
